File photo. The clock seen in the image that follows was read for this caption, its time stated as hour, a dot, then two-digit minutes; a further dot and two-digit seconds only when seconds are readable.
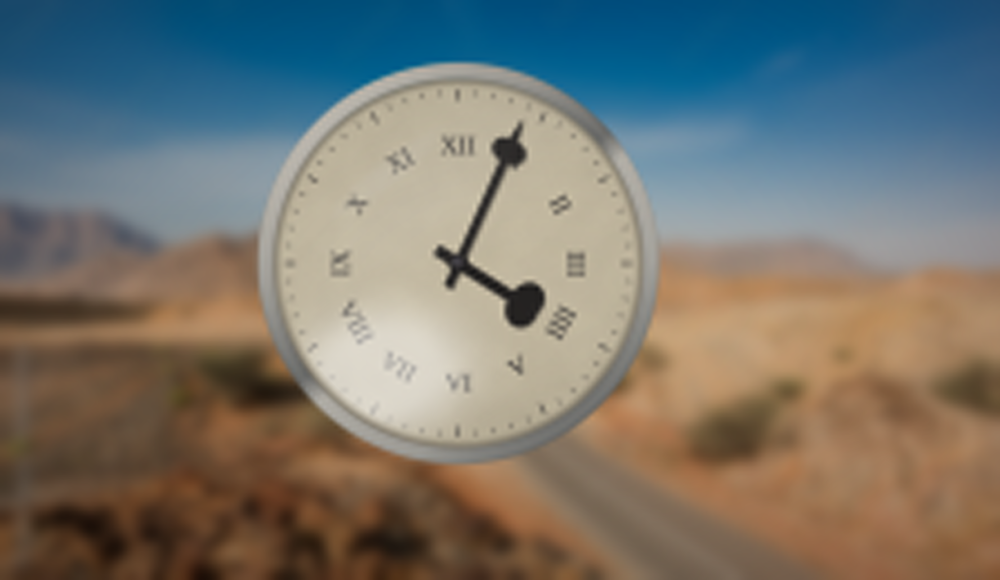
4.04
